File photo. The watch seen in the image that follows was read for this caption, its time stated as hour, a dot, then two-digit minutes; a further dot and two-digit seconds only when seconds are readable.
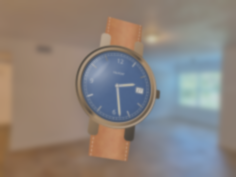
2.28
